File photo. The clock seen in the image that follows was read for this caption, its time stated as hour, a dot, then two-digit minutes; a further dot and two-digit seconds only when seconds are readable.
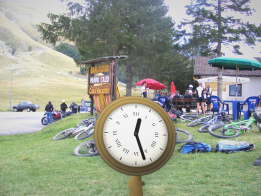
12.27
